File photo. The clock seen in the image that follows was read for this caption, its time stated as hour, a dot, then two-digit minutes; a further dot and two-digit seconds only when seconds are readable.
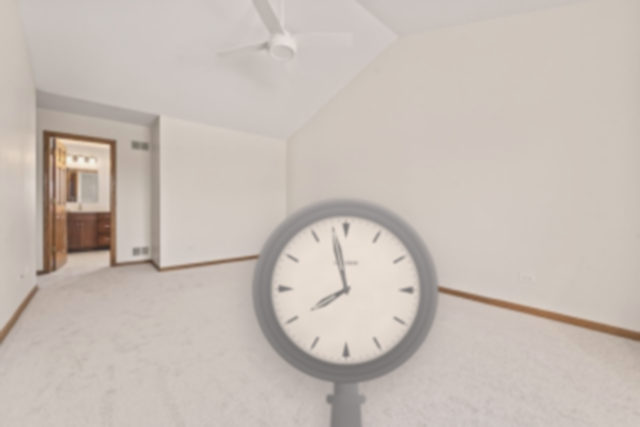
7.58
